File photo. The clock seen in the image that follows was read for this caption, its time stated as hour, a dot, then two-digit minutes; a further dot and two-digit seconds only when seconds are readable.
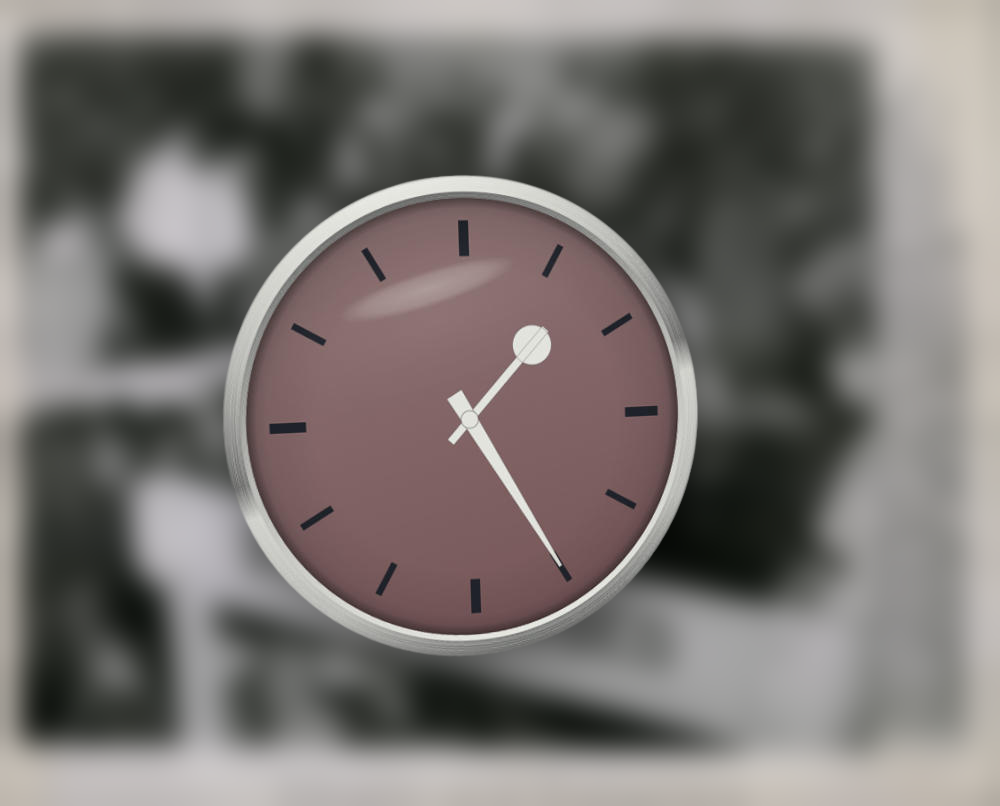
1.25
